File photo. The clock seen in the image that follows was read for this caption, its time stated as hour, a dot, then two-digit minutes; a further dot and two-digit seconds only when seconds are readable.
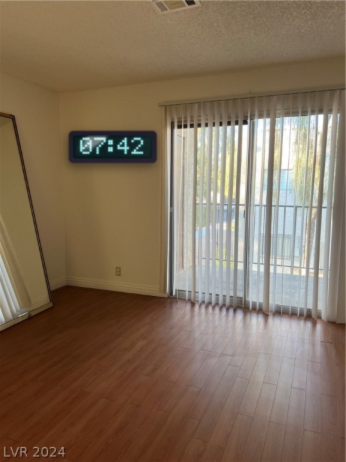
7.42
